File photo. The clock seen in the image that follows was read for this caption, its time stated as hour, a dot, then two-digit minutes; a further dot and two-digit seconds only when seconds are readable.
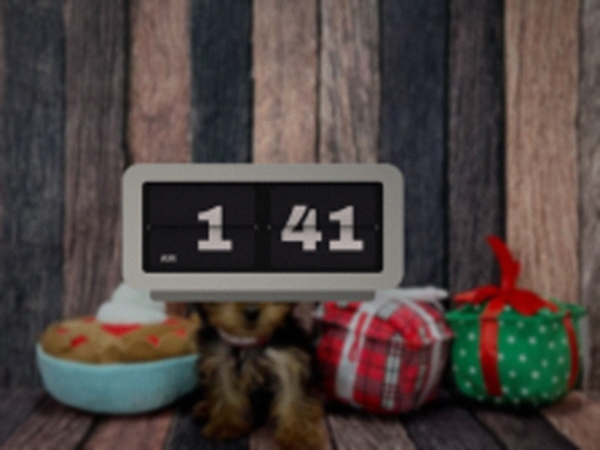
1.41
